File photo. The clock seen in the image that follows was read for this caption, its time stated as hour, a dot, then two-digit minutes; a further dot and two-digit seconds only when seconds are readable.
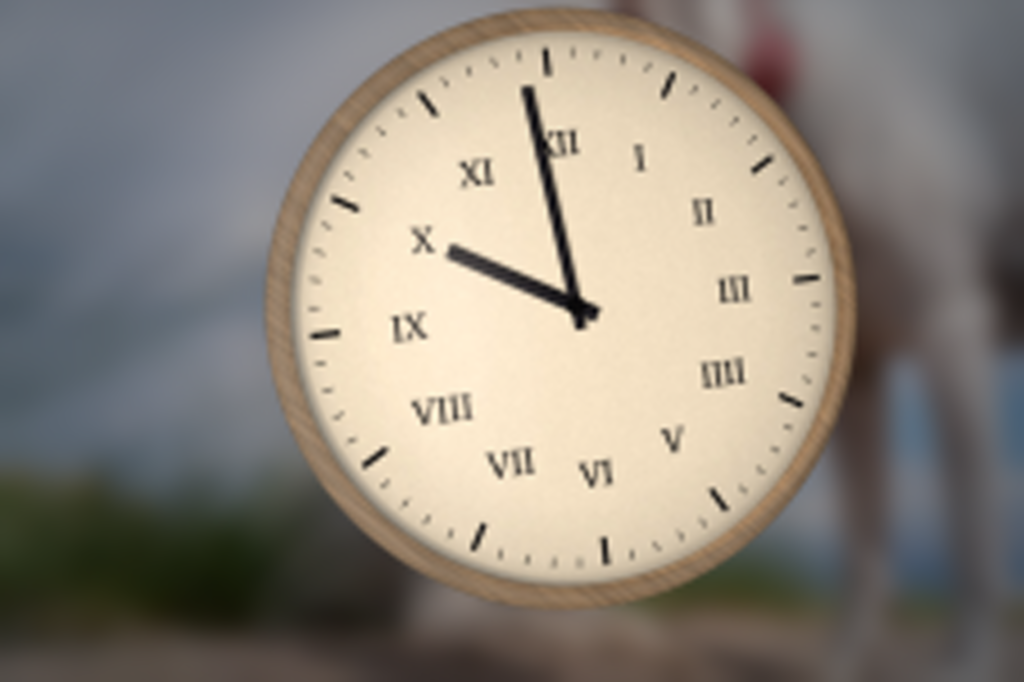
9.59
